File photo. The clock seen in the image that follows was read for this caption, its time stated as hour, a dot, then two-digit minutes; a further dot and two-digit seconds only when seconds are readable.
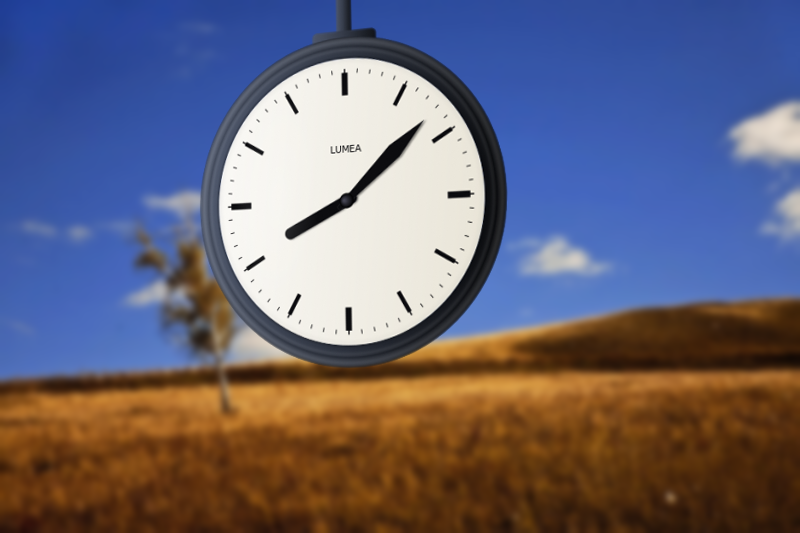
8.08
